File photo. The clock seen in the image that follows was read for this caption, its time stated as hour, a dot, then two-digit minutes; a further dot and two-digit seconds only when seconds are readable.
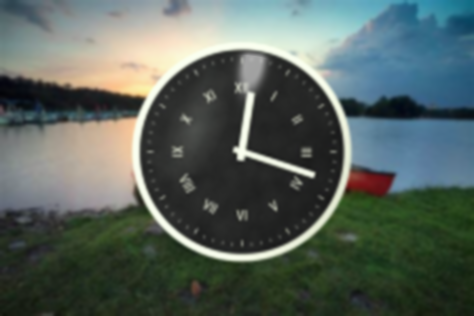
12.18
